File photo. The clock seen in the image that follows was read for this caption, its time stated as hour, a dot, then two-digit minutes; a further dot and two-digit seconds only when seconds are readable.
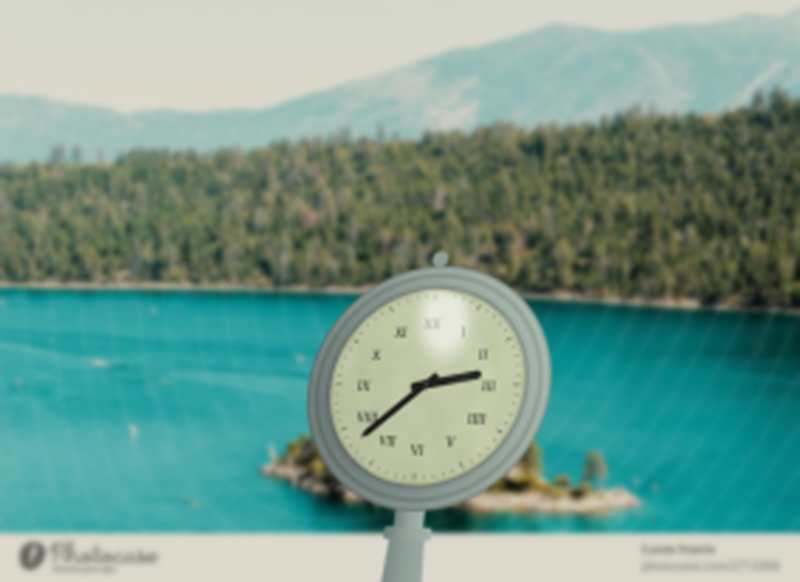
2.38
